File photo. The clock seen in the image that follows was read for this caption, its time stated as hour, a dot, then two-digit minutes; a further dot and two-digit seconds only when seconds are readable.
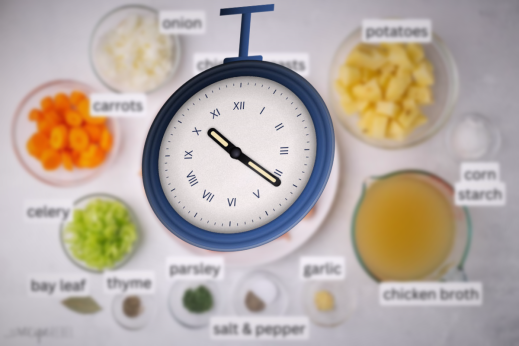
10.21
